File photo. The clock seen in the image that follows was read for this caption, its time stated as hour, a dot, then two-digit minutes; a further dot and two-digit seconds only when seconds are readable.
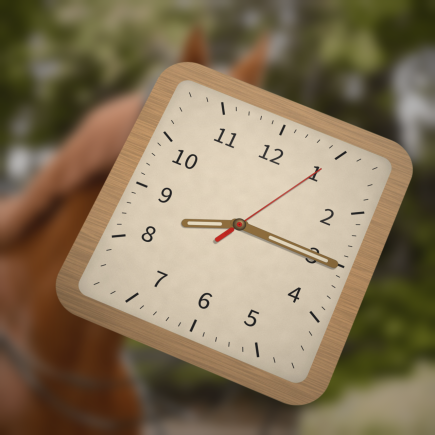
8.15.05
